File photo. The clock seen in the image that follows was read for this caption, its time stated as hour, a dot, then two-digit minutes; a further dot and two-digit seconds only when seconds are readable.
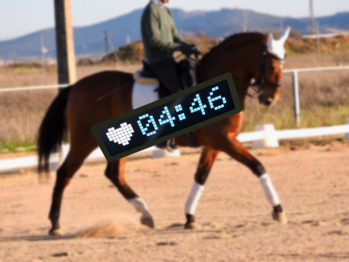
4.46
